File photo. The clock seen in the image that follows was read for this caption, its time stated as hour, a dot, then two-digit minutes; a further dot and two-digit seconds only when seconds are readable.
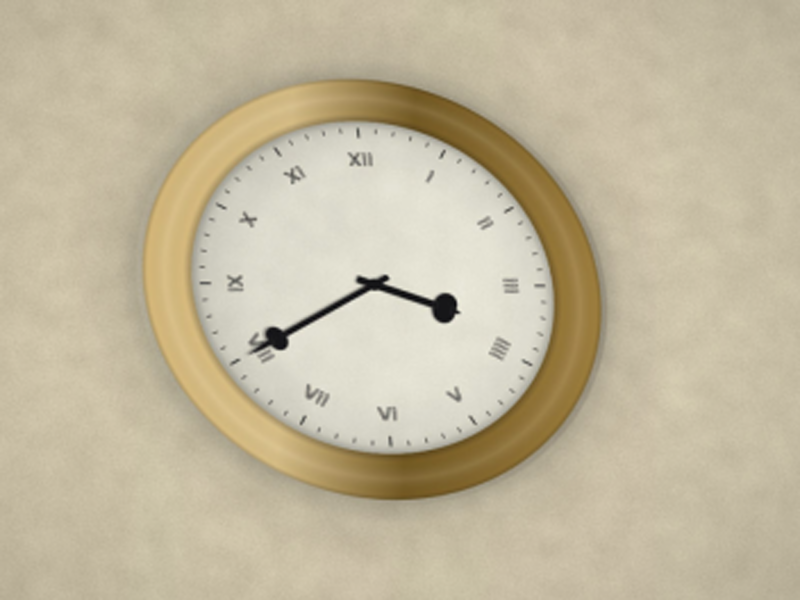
3.40
